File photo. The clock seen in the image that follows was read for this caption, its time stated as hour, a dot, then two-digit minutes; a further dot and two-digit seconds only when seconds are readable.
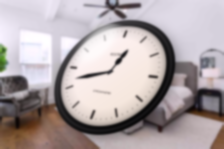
12.42
